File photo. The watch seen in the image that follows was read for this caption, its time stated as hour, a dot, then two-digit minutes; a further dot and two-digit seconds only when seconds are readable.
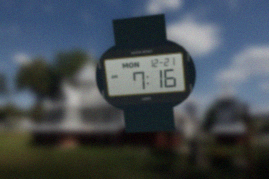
7.16
